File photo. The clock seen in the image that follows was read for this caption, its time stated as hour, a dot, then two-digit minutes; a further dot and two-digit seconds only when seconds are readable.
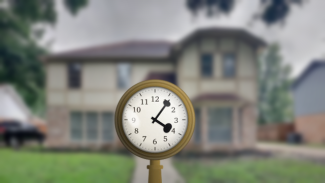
4.06
